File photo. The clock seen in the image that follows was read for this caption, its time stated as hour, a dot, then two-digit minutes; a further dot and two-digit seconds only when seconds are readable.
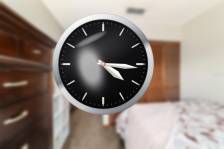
4.16
